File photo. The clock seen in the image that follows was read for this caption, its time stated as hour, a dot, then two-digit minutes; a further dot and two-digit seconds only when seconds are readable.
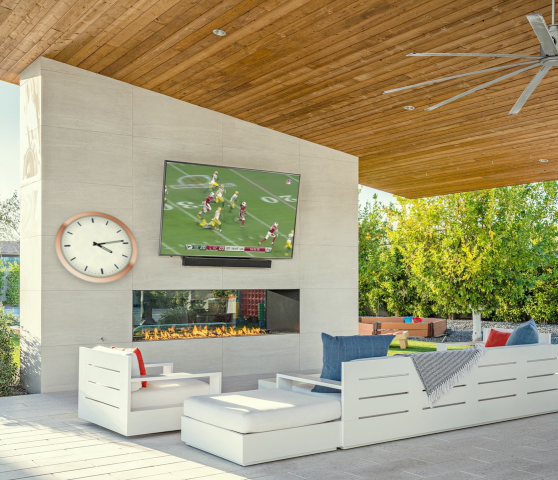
4.14
